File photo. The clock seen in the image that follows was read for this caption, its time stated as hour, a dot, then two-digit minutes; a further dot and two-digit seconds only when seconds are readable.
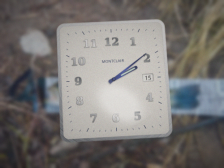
2.09
